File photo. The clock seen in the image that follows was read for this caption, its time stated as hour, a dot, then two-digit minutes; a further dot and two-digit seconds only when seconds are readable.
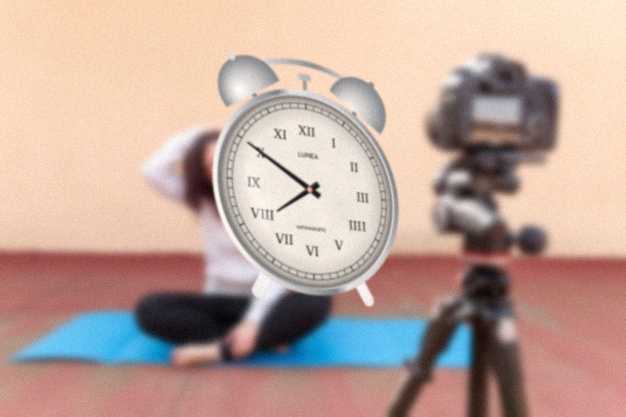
7.50
